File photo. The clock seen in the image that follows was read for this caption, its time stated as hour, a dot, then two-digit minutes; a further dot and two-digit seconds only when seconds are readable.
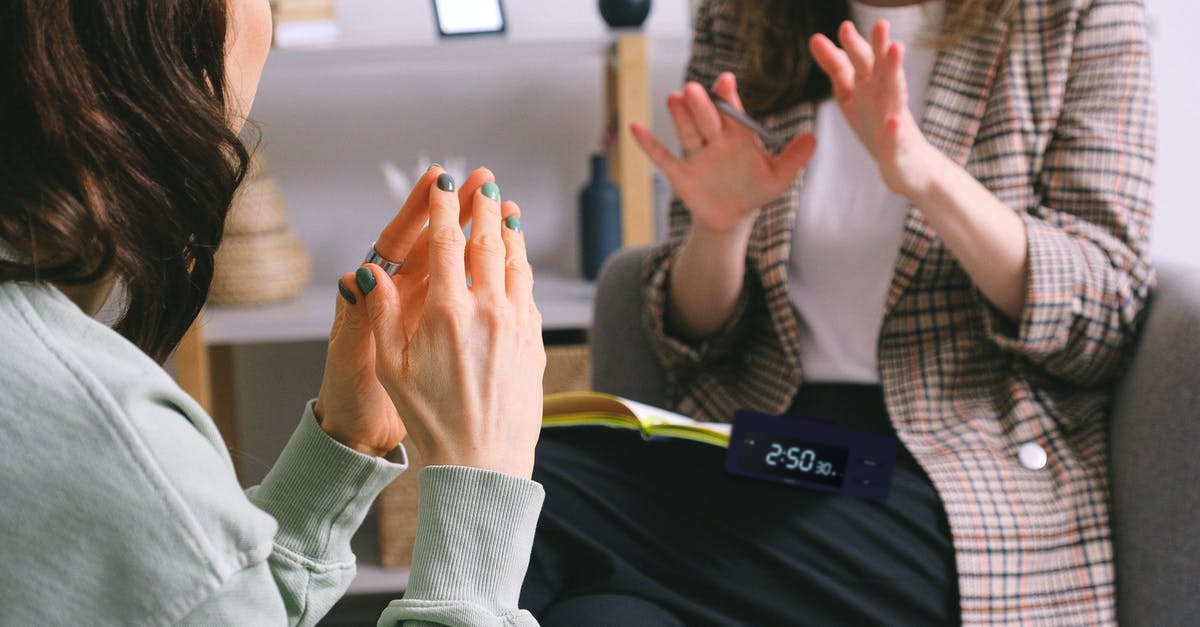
2.50
